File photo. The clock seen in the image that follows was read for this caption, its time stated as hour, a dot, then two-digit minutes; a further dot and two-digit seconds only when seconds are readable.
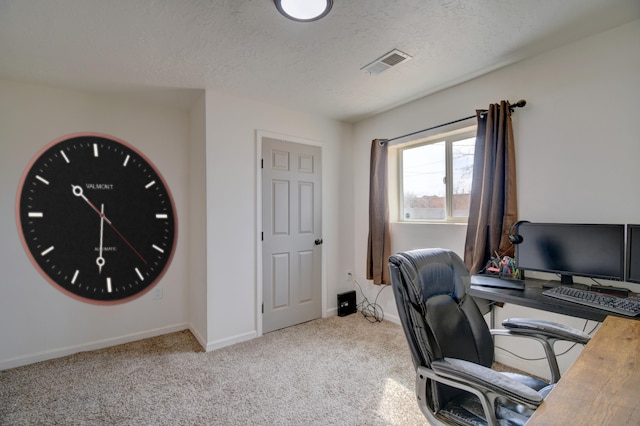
10.31.23
